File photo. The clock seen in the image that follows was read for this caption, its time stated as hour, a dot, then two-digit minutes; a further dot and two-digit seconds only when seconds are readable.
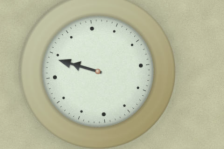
9.49
